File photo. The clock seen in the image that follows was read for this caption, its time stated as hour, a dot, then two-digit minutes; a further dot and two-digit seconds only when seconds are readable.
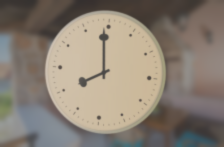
7.59
